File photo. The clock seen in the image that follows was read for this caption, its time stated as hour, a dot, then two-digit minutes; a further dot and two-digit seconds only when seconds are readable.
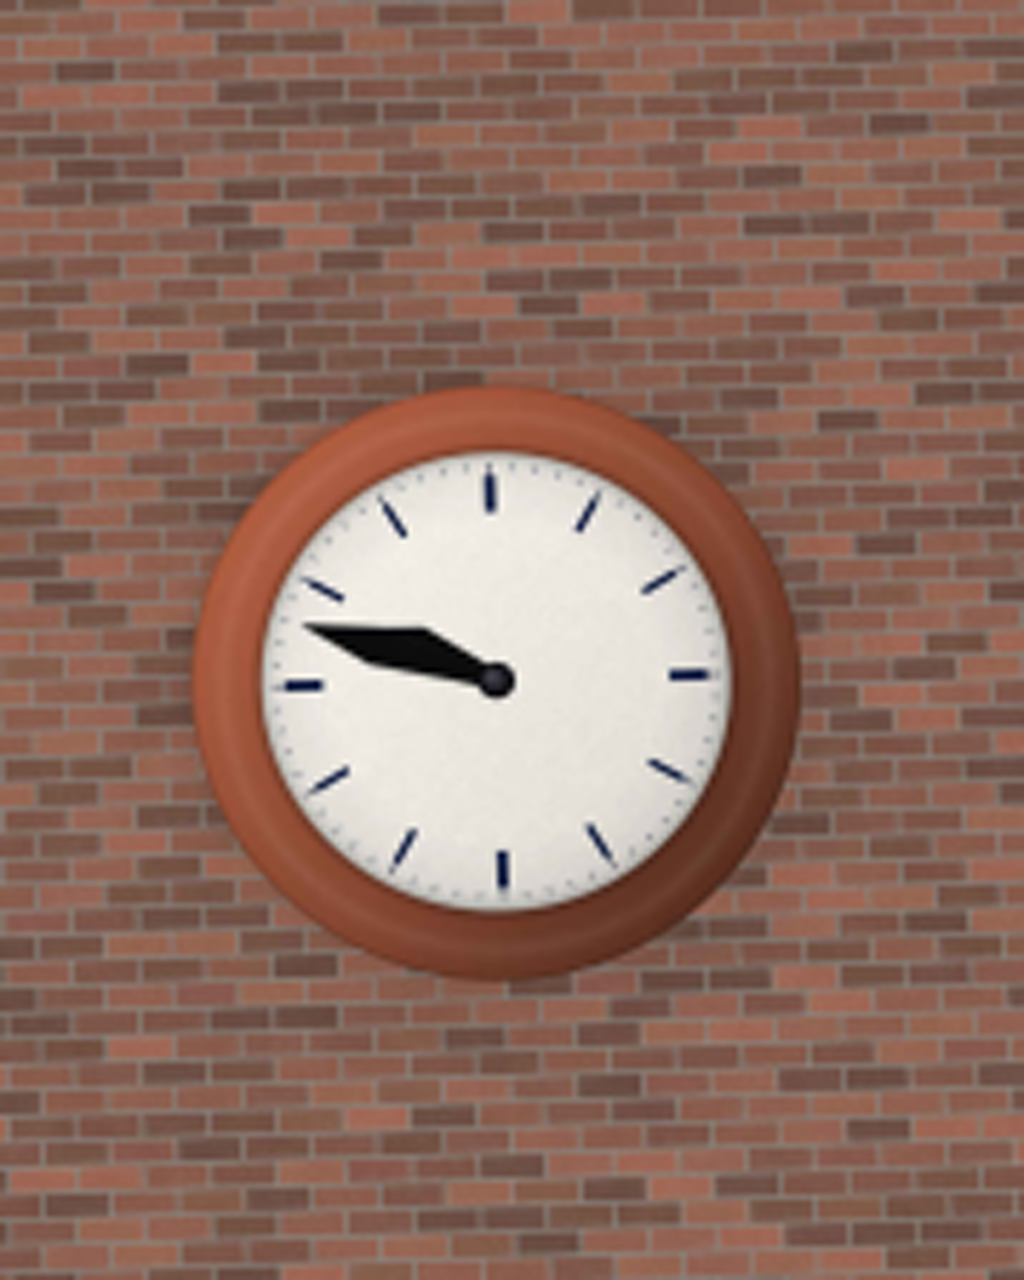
9.48
